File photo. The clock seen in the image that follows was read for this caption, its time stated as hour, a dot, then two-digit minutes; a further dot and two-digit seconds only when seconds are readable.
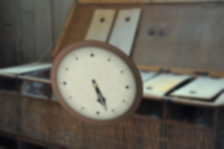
5.27
